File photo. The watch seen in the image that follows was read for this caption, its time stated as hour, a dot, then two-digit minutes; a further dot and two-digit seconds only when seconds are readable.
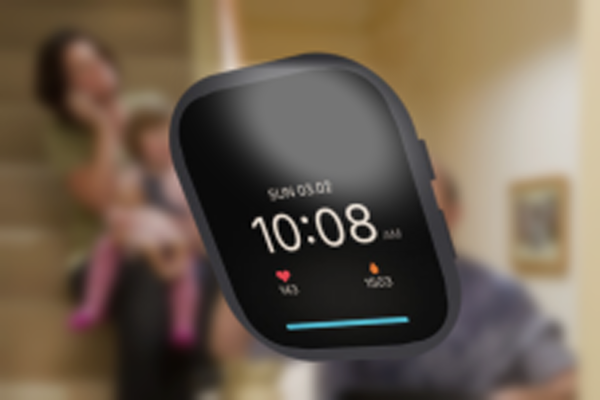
10.08
